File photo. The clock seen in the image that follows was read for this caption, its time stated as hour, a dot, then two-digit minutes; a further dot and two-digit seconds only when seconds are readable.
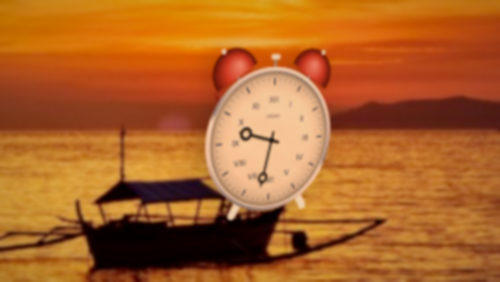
9.32
